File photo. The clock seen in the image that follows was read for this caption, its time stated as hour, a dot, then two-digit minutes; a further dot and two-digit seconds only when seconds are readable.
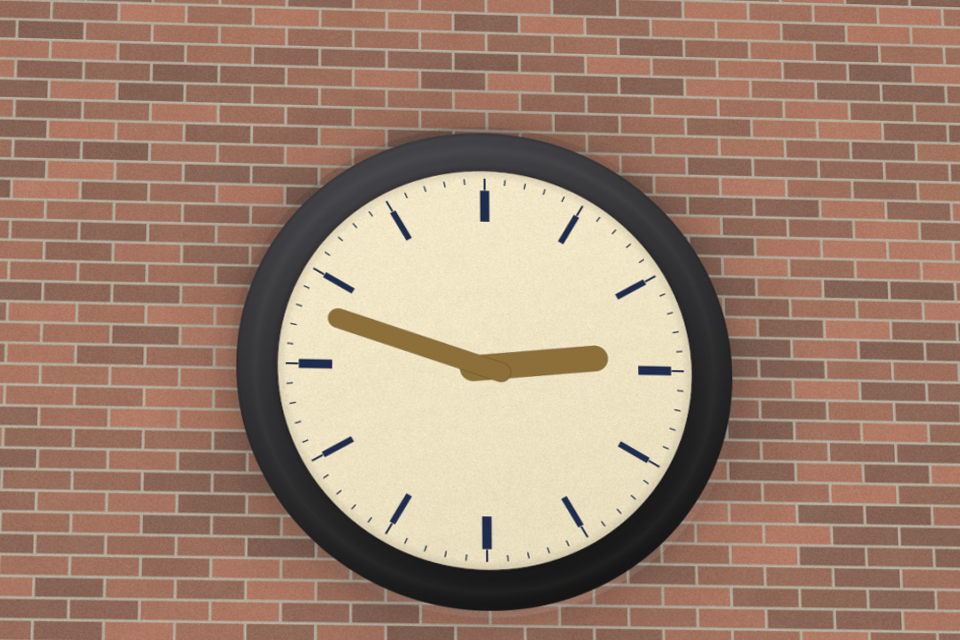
2.48
